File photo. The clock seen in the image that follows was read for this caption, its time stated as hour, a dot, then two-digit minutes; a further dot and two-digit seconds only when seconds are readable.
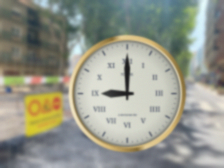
9.00
